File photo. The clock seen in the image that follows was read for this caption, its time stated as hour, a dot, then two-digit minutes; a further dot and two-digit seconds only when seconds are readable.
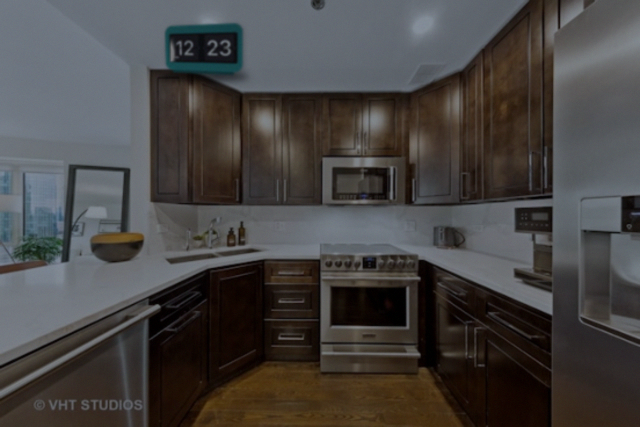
12.23
